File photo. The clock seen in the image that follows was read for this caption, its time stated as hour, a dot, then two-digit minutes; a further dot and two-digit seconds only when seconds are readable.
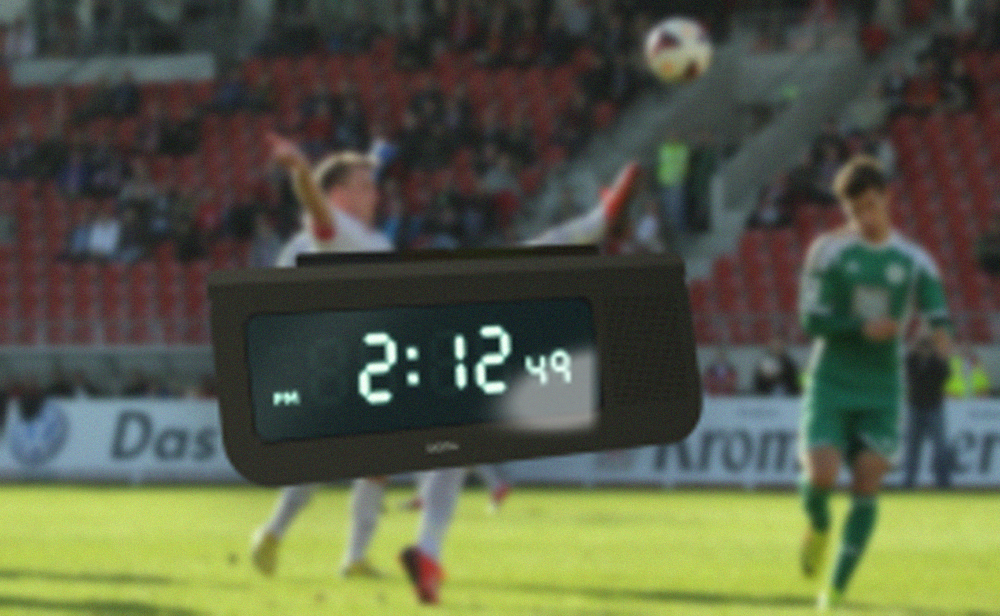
2.12.49
